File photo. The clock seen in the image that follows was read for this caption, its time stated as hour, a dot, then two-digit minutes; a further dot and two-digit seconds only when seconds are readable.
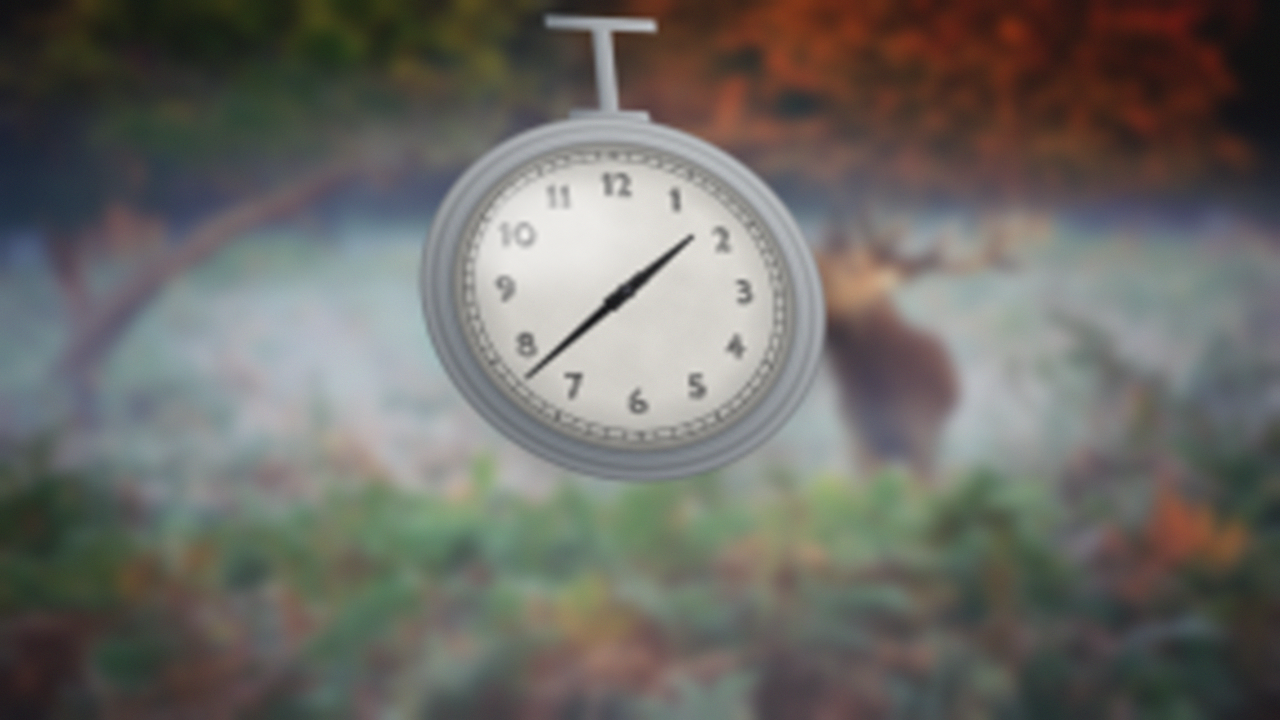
1.38
